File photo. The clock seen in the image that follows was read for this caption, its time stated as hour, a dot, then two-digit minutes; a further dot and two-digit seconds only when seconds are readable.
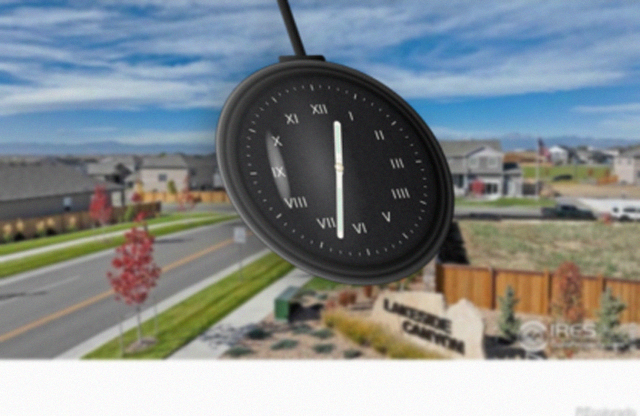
12.33
